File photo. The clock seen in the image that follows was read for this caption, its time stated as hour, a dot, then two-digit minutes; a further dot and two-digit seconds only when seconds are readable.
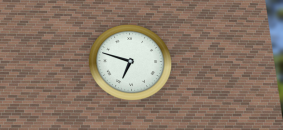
6.48
